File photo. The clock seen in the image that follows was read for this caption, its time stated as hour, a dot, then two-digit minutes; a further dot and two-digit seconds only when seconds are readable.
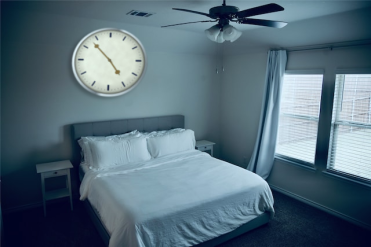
4.53
